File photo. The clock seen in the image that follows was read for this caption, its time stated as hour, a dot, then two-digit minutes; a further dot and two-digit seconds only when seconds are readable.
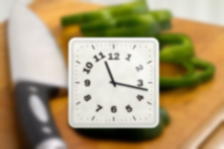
11.17
